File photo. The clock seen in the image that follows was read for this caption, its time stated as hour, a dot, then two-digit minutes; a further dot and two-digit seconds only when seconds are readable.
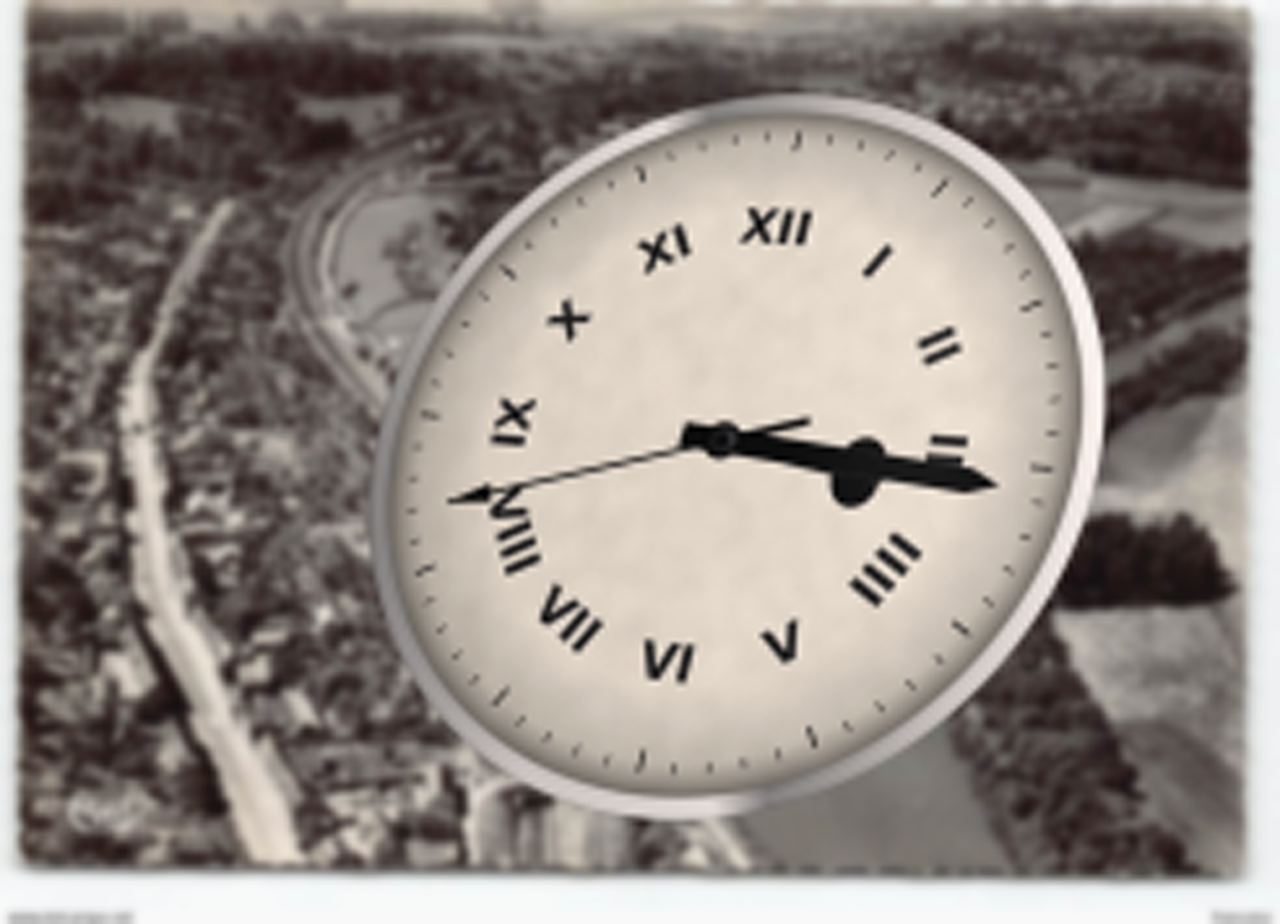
3.15.42
